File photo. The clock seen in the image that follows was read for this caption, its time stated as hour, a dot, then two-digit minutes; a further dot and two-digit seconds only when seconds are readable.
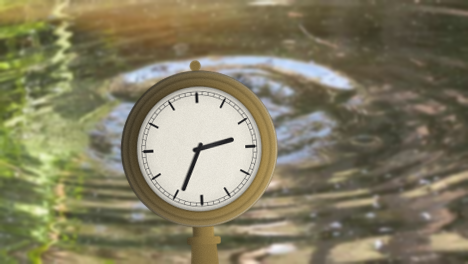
2.34
